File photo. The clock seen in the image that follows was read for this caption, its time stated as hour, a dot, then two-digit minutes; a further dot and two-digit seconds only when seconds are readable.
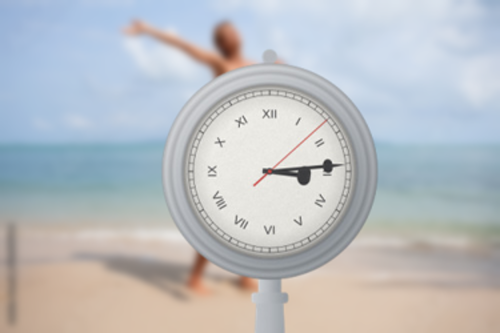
3.14.08
